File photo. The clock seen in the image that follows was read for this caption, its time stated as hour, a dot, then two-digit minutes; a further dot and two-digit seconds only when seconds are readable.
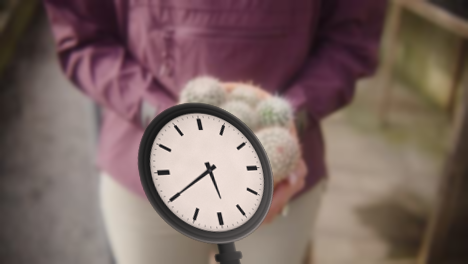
5.40
